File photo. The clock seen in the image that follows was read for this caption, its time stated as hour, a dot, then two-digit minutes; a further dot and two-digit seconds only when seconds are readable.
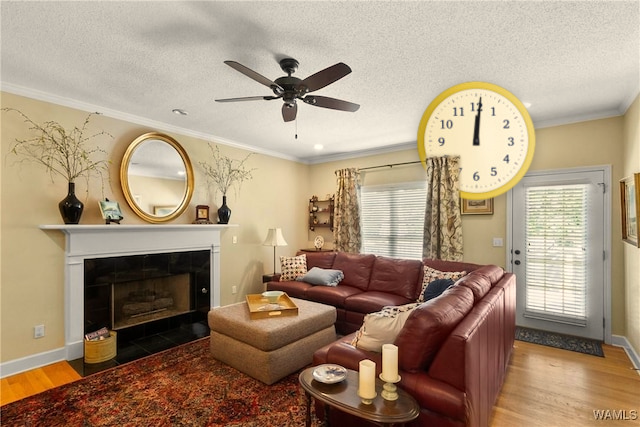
12.01
